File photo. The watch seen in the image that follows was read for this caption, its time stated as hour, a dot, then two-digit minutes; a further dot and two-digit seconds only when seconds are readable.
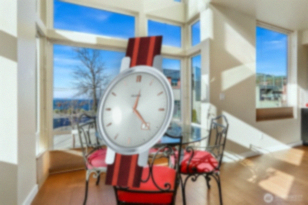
12.22
